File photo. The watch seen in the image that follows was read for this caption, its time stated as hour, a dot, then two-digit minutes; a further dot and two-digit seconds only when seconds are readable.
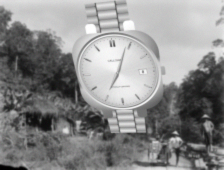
7.04
